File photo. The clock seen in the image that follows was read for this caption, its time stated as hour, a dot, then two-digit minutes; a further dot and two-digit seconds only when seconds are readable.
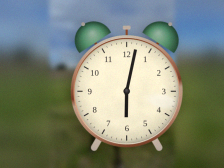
6.02
